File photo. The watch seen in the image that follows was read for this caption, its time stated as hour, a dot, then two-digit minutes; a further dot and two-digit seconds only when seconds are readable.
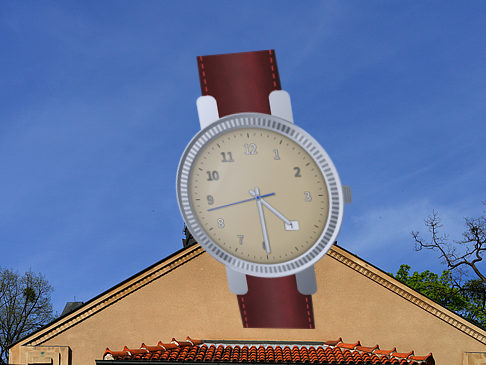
4.29.43
